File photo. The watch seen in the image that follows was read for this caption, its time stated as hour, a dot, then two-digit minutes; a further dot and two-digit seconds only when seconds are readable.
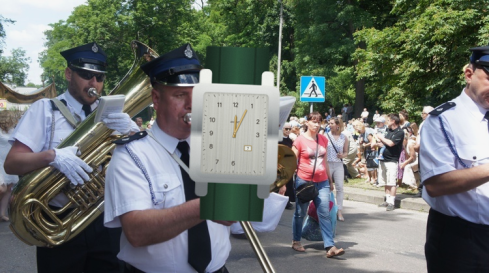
12.04
